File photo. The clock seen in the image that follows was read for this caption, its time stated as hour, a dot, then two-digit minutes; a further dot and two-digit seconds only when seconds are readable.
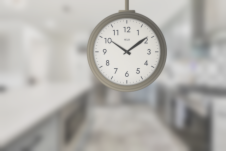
10.09
